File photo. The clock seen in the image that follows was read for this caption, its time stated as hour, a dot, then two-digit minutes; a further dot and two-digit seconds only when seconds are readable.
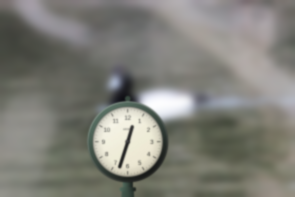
12.33
